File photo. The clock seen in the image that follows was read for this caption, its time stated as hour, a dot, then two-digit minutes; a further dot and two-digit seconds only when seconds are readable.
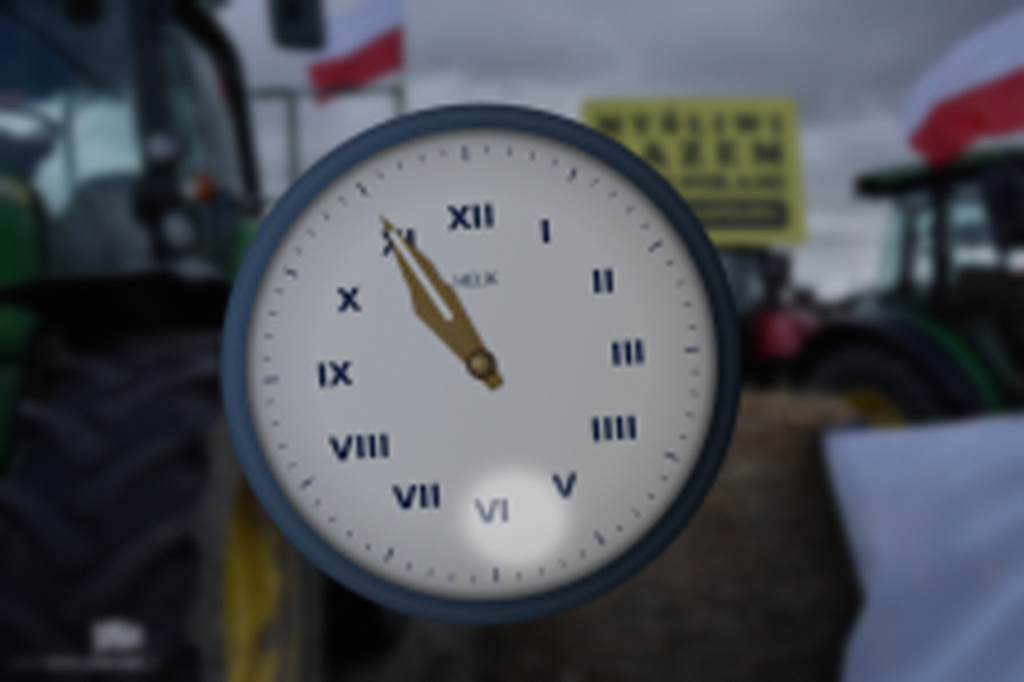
10.55
